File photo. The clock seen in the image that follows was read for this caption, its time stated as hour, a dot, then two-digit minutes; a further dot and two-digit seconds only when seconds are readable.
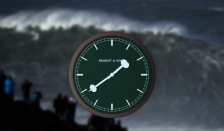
1.39
